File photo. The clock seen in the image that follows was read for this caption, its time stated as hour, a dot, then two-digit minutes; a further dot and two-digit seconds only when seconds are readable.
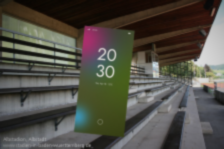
20.30
